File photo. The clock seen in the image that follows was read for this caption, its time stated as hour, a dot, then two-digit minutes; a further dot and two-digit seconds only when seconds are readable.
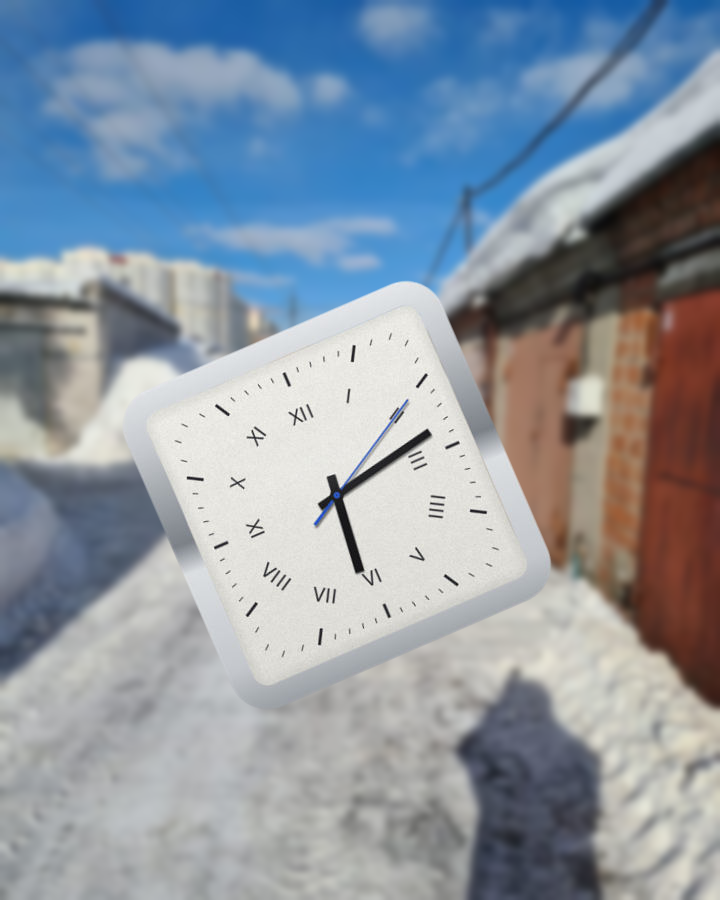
6.13.10
